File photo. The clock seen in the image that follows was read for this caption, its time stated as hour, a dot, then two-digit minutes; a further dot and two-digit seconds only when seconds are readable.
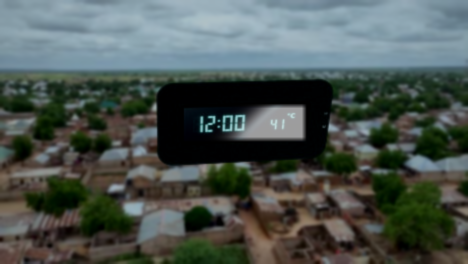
12.00
